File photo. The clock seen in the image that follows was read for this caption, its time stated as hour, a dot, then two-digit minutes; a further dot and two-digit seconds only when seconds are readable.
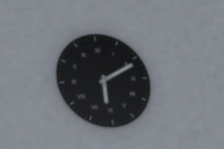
6.11
